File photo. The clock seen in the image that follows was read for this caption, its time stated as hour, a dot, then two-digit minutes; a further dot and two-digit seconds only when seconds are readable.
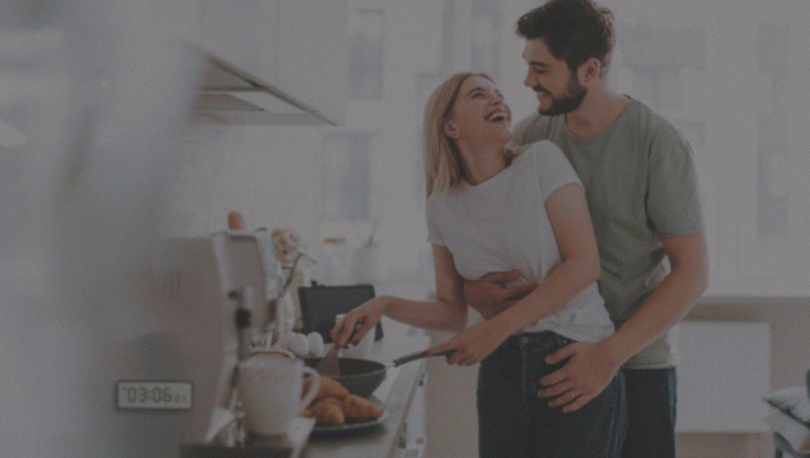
3.06
